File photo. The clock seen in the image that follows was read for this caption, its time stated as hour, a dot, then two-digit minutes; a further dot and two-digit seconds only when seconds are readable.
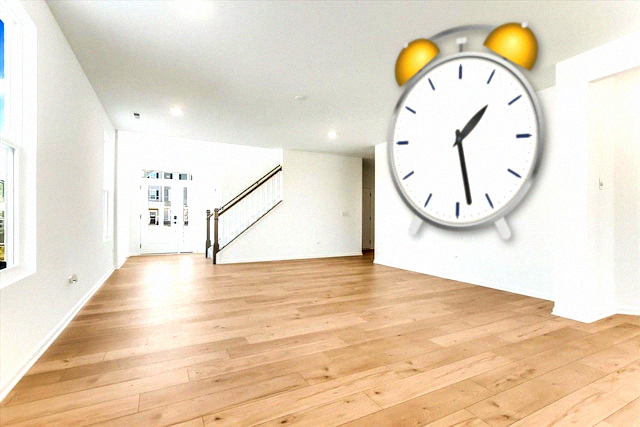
1.28
